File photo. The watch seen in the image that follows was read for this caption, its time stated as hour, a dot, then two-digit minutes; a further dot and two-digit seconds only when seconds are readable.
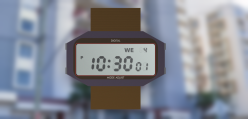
10.30.01
